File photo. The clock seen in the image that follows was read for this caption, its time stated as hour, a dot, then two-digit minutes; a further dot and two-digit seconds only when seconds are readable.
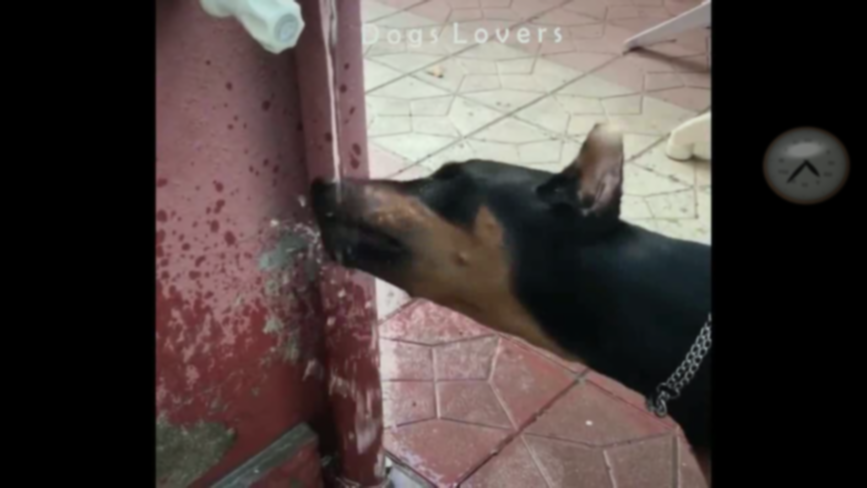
4.36
